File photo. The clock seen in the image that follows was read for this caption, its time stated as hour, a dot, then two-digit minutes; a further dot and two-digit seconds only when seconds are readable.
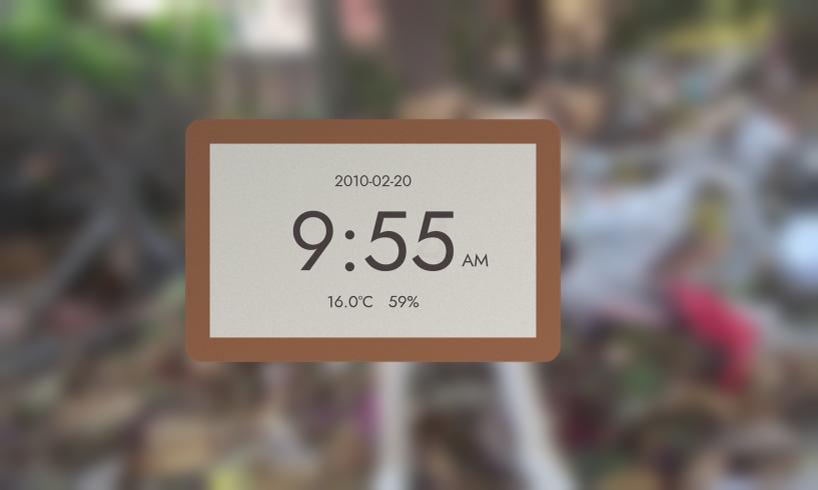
9.55
